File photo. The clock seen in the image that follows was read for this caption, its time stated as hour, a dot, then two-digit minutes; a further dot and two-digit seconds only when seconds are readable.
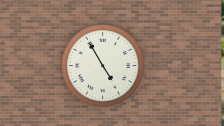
4.55
